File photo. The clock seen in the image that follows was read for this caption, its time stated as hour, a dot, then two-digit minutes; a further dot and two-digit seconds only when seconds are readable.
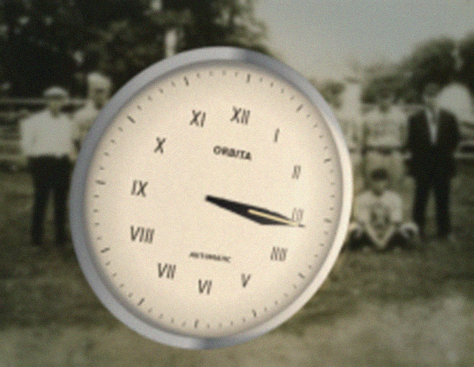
3.16
